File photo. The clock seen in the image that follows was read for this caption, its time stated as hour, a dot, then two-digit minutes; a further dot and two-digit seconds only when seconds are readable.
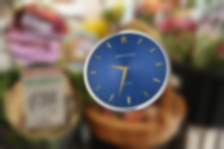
9.33
